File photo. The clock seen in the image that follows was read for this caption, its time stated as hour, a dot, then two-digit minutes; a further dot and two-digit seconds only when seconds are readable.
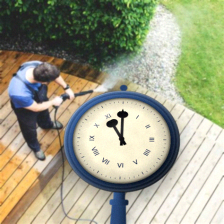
11.00
